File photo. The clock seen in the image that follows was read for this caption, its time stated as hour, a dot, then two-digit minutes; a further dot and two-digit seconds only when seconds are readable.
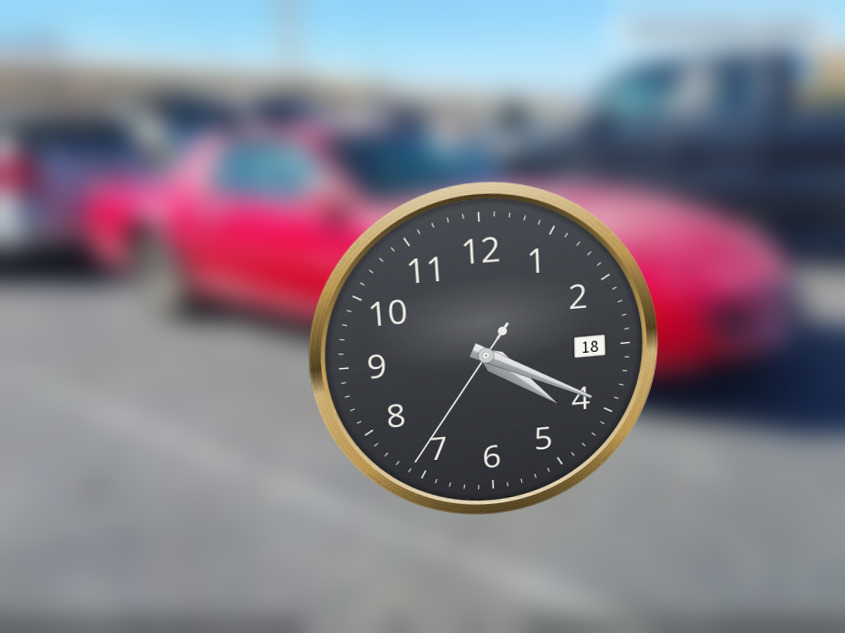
4.19.36
